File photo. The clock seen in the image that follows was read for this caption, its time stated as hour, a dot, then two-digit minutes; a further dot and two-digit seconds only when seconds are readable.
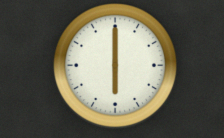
6.00
